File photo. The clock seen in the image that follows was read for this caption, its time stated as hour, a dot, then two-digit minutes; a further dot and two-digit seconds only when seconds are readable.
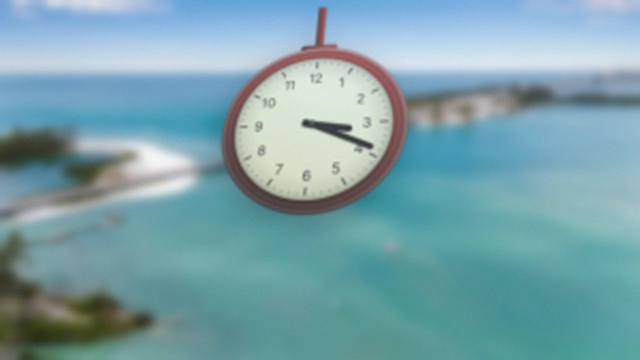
3.19
